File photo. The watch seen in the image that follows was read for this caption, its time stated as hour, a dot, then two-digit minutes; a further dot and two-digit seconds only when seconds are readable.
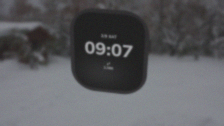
9.07
